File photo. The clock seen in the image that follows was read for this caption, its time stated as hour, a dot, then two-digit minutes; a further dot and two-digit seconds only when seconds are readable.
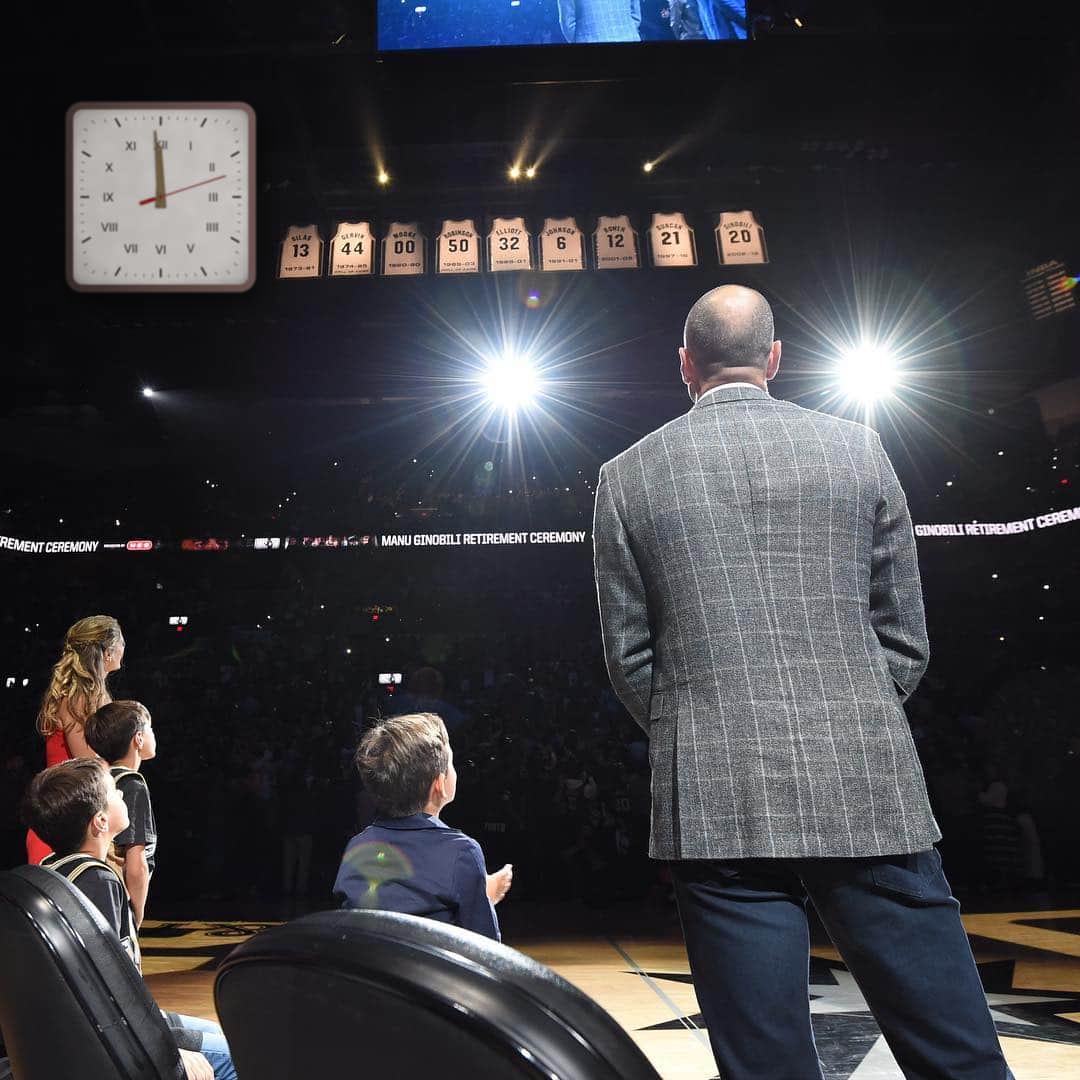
11.59.12
